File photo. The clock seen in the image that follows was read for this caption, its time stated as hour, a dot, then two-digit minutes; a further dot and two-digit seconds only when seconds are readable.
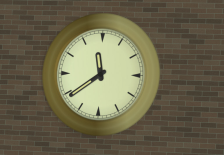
11.39
